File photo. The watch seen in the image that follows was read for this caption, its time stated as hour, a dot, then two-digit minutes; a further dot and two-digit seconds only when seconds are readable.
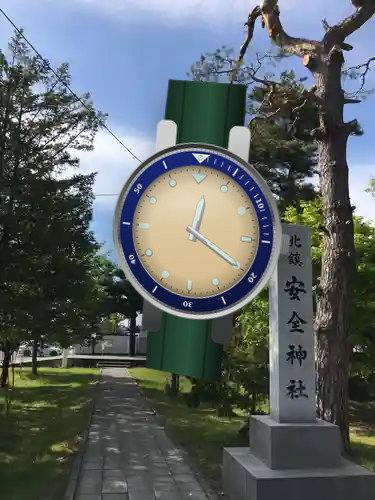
12.20
